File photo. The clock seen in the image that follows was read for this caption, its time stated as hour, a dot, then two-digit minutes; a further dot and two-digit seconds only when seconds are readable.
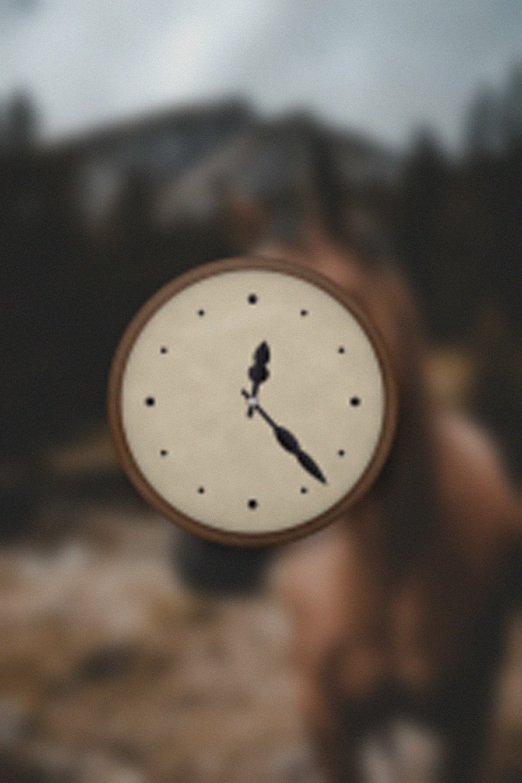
12.23
